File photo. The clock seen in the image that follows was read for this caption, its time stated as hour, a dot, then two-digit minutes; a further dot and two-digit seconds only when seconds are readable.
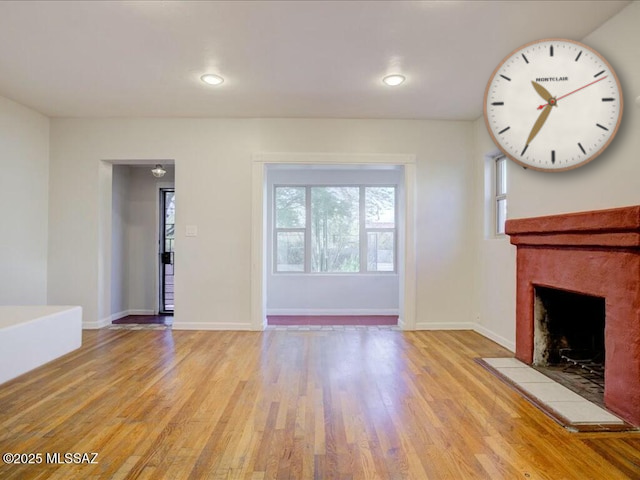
10.35.11
